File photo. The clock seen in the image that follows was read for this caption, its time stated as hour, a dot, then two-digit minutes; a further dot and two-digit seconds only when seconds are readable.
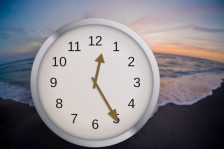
12.25
